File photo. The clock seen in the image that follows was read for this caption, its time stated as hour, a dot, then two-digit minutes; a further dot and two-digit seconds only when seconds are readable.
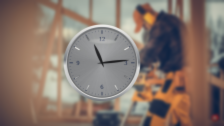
11.14
